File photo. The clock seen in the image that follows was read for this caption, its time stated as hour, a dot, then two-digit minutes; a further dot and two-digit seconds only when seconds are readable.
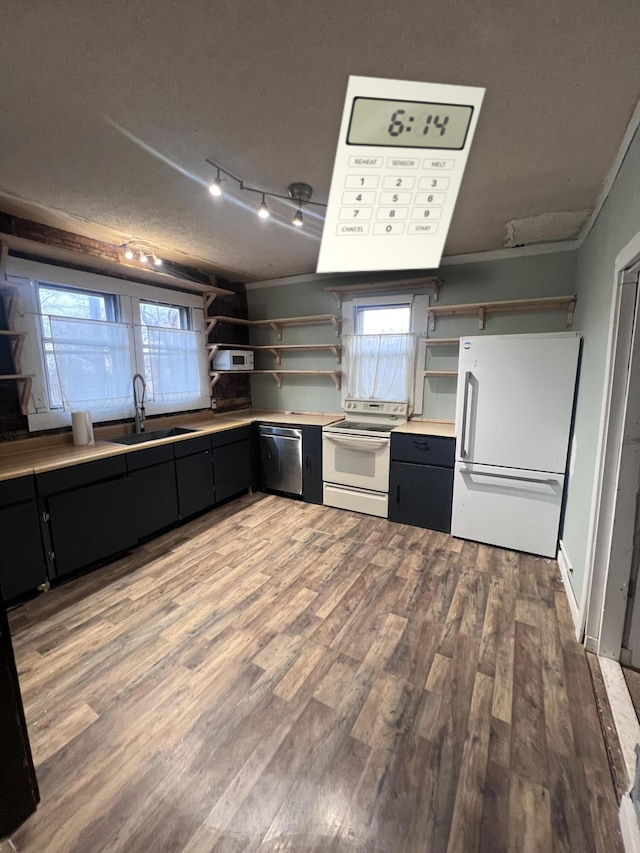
6.14
